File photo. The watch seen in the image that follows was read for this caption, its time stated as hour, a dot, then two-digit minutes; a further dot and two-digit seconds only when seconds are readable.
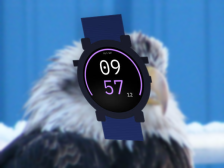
9.57
